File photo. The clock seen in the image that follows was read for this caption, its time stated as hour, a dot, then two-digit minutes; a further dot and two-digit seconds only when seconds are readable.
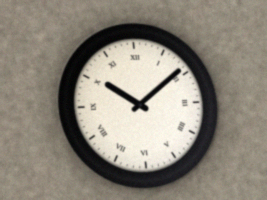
10.09
